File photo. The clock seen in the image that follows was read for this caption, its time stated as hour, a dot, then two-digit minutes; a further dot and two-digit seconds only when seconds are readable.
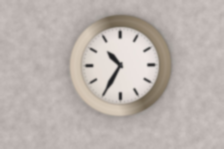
10.35
